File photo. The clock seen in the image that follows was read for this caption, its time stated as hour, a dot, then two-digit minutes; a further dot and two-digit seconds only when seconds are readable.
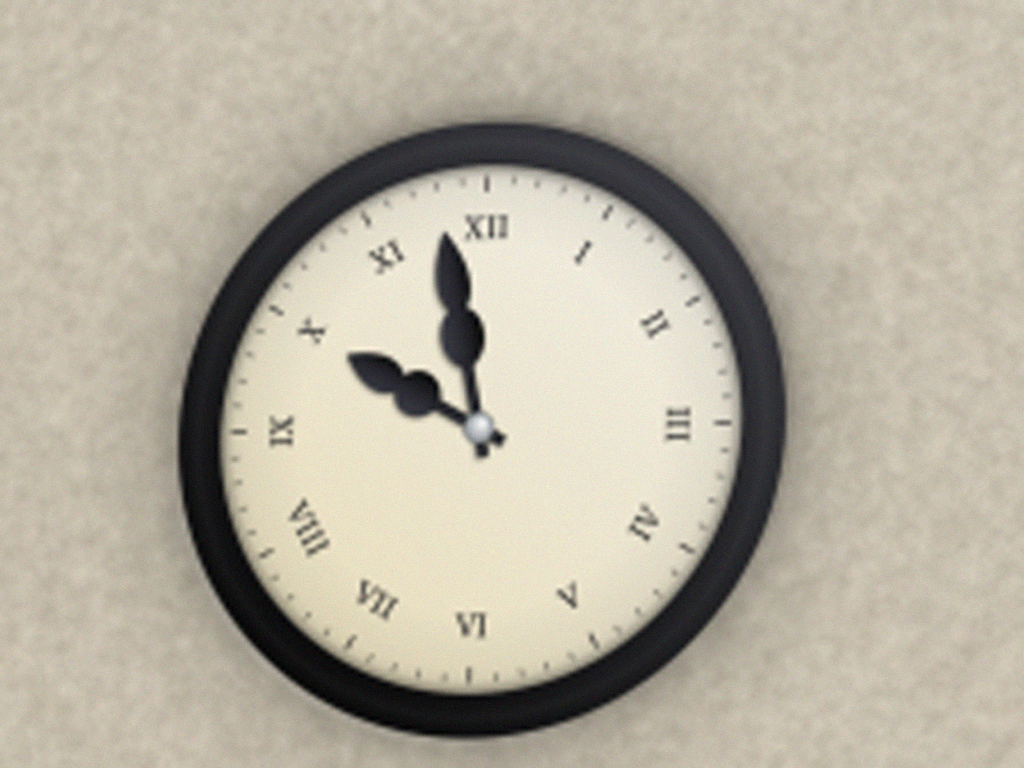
9.58
